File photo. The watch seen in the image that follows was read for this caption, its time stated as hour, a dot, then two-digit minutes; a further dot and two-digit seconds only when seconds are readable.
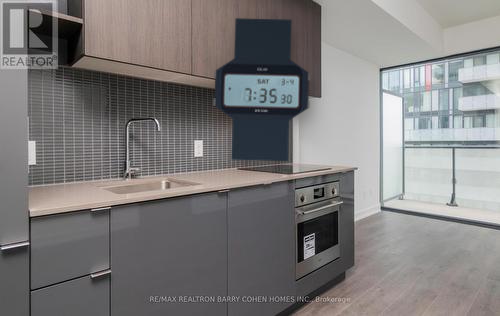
7.35.30
